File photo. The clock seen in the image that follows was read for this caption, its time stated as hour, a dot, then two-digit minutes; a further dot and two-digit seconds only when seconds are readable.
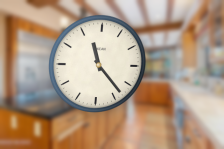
11.23
